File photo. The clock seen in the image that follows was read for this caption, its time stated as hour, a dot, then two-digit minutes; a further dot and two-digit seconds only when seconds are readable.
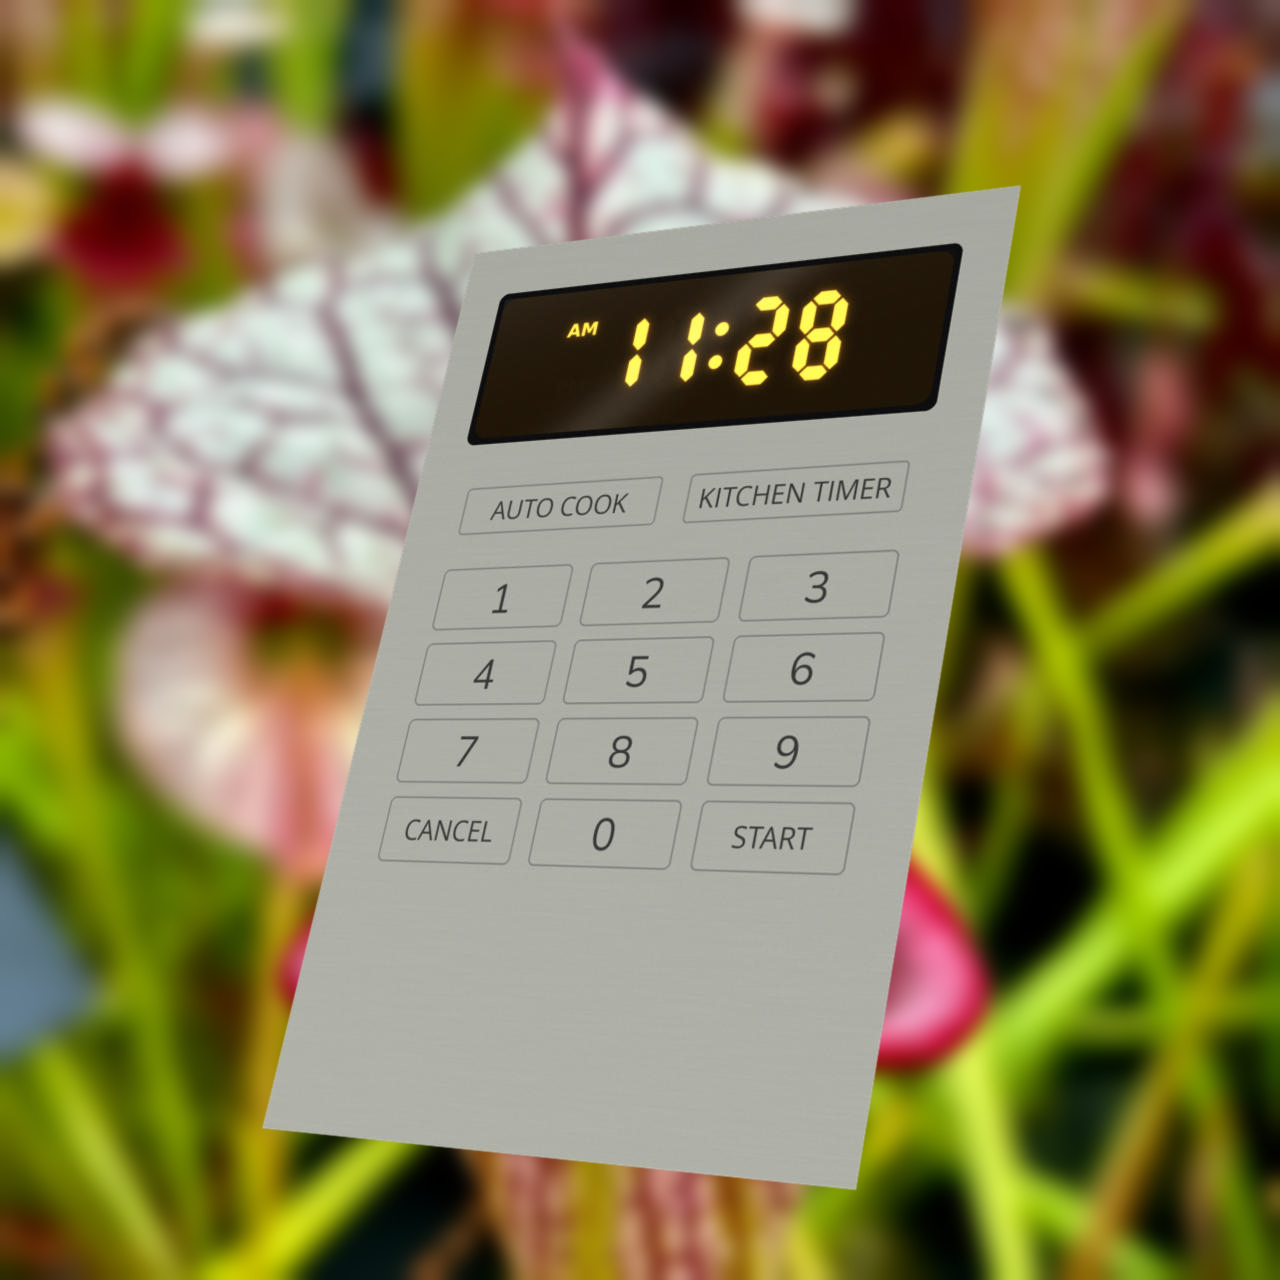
11.28
